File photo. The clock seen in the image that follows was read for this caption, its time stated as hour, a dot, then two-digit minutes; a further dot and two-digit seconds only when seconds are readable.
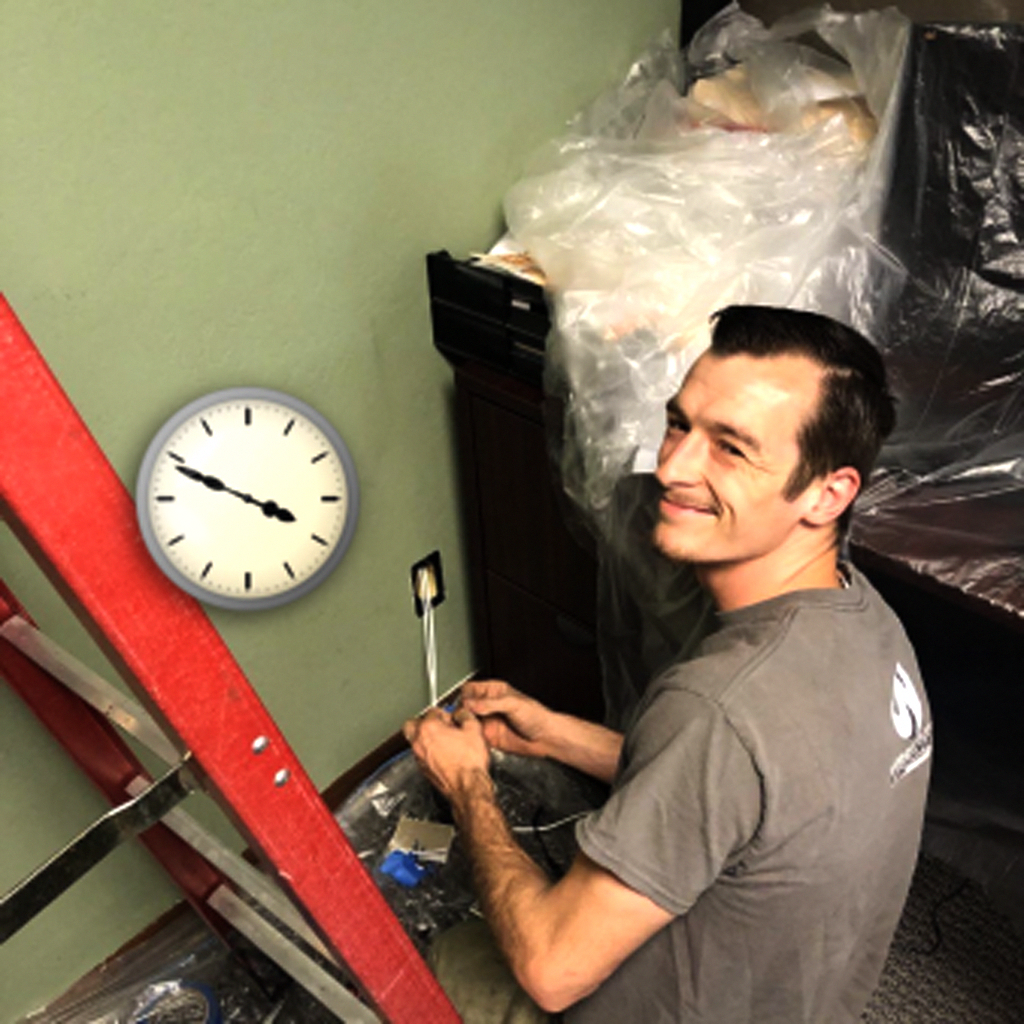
3.49
